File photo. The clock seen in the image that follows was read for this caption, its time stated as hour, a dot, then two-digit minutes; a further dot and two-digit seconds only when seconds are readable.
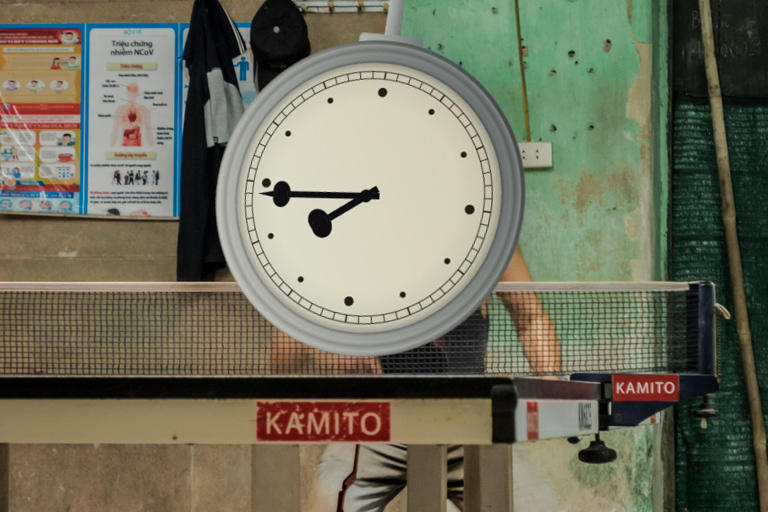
7.44
